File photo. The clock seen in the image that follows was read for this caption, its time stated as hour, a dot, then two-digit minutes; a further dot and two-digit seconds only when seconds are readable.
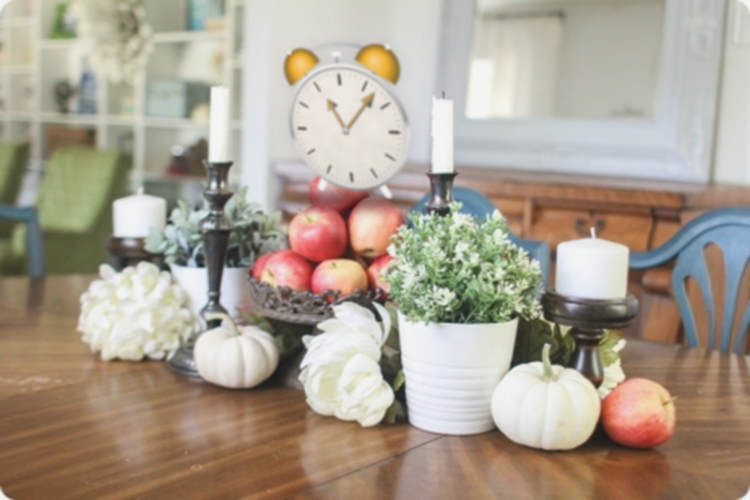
11.07
